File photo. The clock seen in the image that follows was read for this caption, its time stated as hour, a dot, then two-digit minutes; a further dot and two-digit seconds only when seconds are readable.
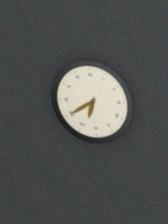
6.40
